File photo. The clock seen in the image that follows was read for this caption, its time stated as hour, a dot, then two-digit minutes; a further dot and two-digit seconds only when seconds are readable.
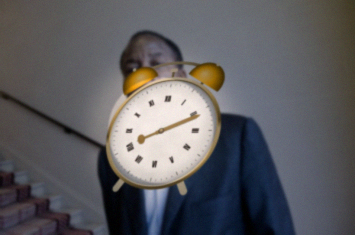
8.11
